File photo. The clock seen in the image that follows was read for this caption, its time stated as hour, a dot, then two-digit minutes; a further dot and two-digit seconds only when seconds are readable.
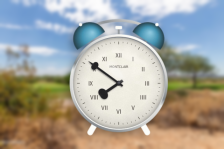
7.51
